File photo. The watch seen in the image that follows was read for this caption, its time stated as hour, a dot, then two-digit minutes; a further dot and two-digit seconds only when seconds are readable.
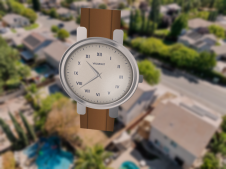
10.38
